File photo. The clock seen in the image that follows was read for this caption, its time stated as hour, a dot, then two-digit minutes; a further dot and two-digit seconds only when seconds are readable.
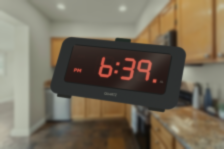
6.39
